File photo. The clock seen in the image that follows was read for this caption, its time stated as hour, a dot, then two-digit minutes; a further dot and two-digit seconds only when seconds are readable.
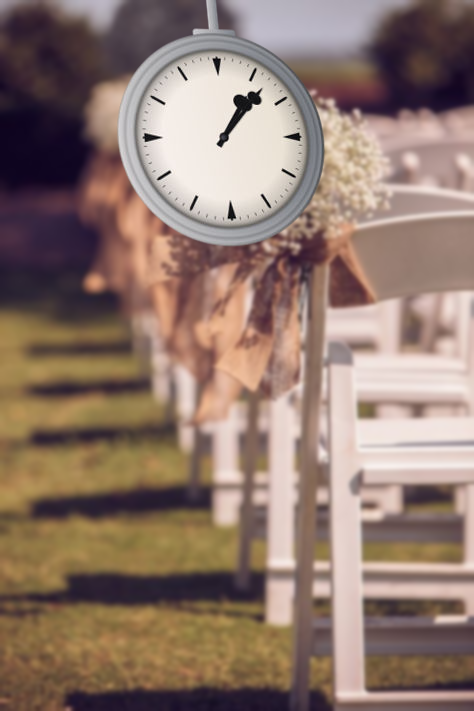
1.07
